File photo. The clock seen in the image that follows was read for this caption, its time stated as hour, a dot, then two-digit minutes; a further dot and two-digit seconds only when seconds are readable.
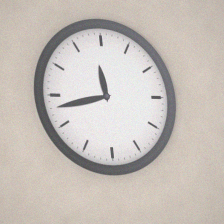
11.43
